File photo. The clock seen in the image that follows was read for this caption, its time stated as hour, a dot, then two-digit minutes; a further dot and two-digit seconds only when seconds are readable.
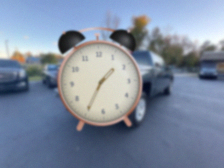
1.35
